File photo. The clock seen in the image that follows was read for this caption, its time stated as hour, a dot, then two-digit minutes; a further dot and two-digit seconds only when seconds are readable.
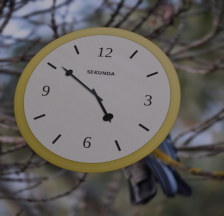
4.51
